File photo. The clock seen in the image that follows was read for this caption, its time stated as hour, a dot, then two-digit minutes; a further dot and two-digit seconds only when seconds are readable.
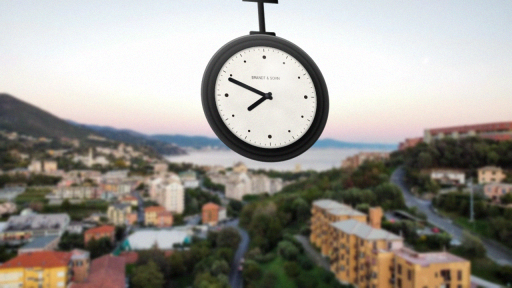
7.49
